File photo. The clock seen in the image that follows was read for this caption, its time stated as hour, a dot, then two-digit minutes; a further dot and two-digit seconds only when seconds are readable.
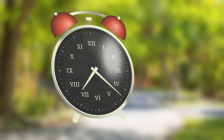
7.22
